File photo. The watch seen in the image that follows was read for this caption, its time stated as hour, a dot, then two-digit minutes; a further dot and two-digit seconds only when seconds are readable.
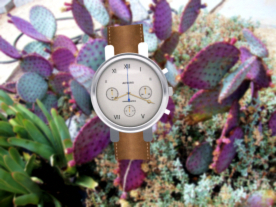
8.19
